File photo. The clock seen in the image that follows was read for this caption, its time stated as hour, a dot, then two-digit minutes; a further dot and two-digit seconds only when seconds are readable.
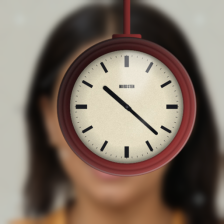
10.22
